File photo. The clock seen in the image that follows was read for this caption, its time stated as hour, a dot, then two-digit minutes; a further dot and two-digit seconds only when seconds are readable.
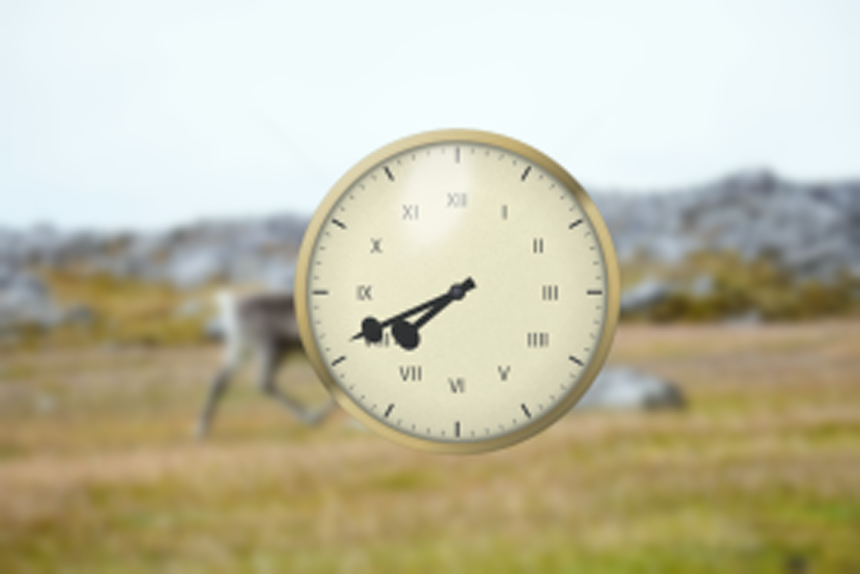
7.41
